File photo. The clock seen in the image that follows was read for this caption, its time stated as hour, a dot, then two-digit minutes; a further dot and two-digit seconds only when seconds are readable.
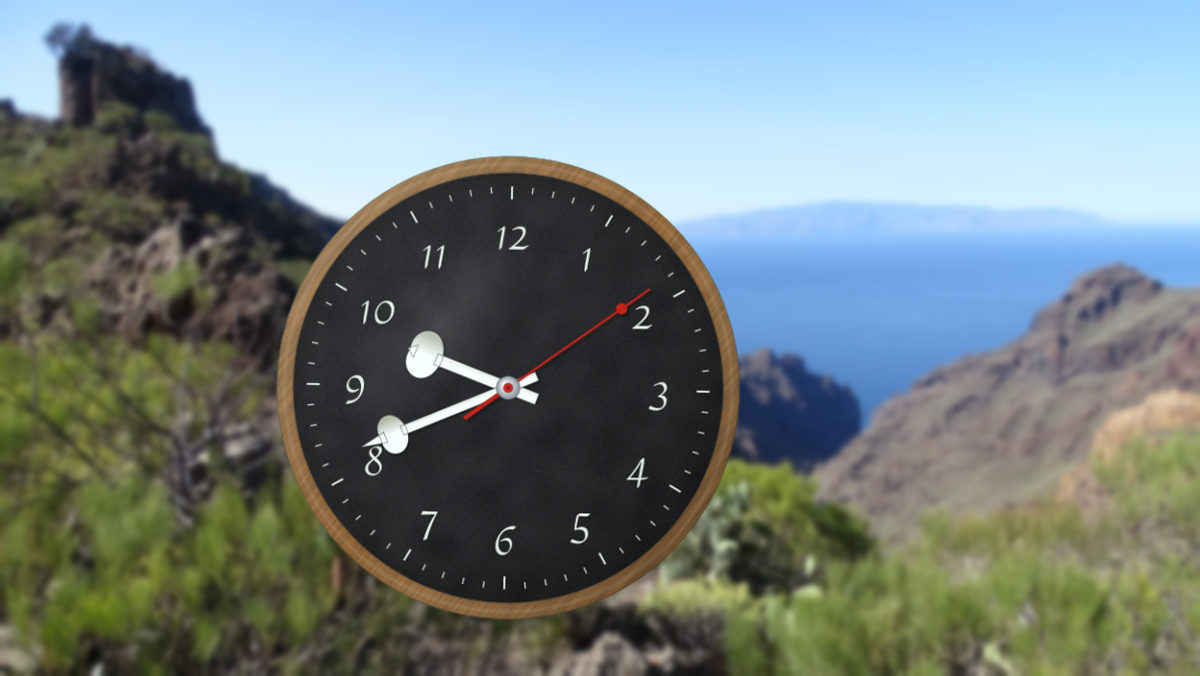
9.41.09
